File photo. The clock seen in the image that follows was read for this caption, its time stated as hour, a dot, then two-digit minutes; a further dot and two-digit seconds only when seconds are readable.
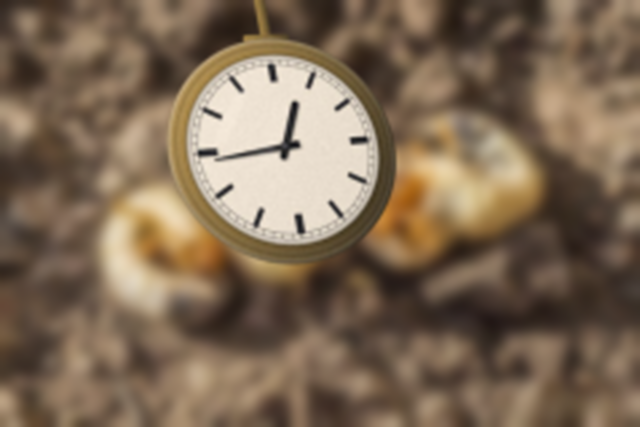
12.44
